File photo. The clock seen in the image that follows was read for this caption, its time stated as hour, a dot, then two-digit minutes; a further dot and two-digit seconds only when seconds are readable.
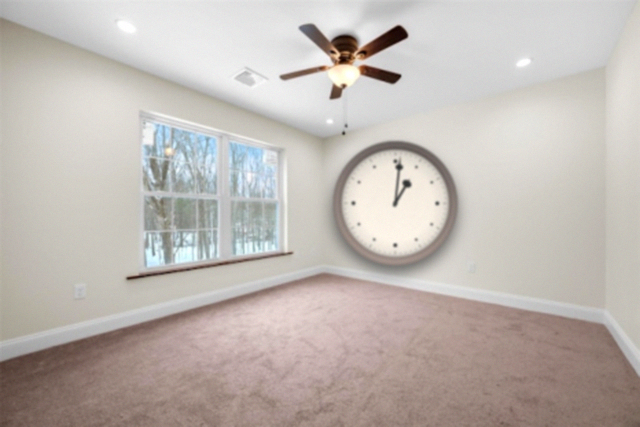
1.01
